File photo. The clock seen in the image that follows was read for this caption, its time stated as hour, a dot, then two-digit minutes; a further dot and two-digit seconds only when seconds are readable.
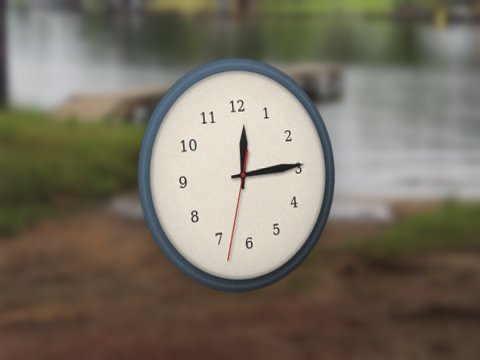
12.14.33
